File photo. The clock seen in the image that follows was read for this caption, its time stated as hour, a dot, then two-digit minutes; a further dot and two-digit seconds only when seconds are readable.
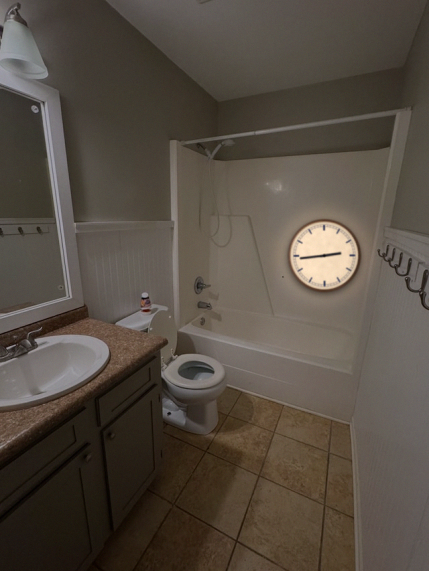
2.44
